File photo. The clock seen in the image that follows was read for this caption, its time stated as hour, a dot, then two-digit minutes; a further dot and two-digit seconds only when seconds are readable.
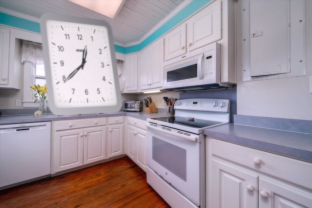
12.39
